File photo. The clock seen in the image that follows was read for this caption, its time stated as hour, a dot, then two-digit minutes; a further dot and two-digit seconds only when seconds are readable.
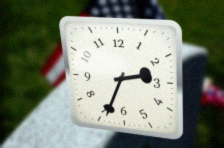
2.34
